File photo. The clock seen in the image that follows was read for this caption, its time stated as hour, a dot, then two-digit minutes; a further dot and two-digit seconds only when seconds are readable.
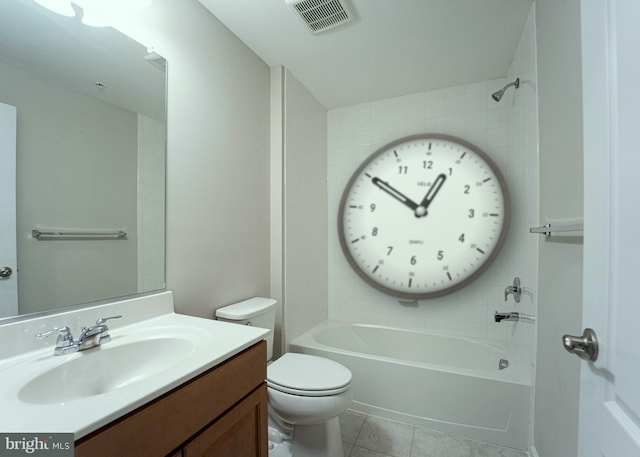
12.50
